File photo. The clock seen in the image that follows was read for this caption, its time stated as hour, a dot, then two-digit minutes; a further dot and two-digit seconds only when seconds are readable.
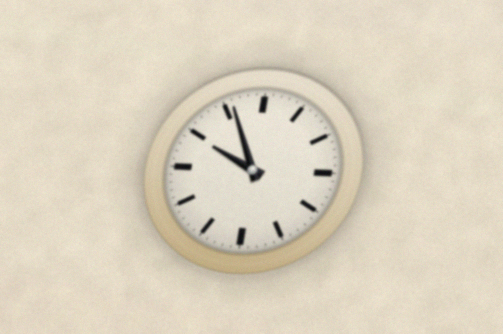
9.56
